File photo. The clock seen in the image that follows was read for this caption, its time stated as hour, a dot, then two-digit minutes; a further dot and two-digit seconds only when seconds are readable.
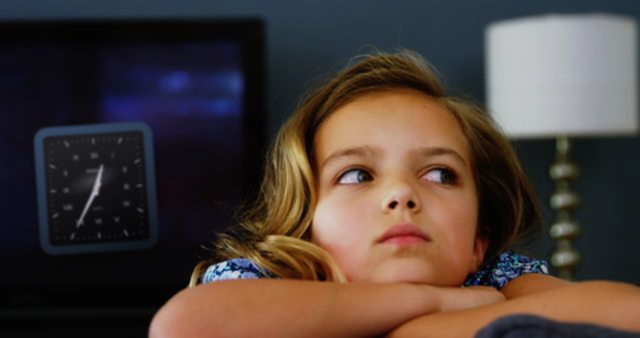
12.35
